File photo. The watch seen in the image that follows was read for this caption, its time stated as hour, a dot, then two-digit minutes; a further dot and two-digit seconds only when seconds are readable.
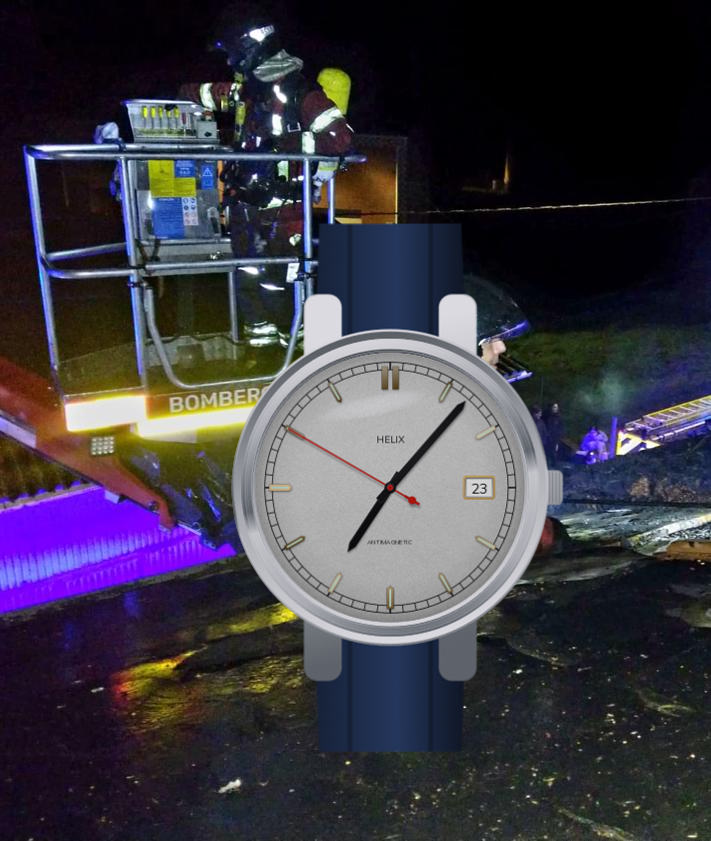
7.06.50
